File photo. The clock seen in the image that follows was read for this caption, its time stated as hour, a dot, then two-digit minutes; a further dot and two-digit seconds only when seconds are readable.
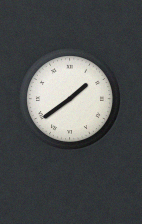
1.39
